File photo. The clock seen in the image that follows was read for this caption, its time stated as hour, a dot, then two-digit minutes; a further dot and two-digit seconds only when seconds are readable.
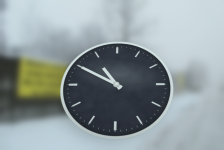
10.50
